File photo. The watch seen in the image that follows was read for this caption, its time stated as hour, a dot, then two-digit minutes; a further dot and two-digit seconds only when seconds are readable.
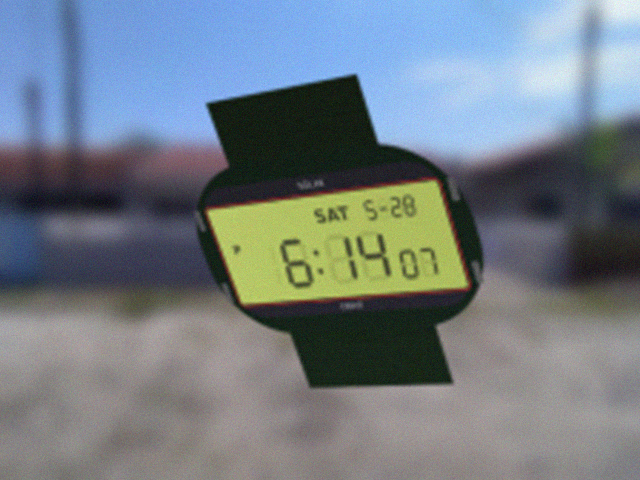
6.14.07
